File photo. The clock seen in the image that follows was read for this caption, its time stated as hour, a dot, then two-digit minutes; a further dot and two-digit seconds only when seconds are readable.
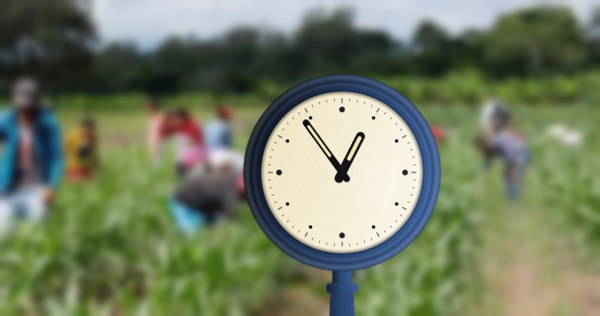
12.54
